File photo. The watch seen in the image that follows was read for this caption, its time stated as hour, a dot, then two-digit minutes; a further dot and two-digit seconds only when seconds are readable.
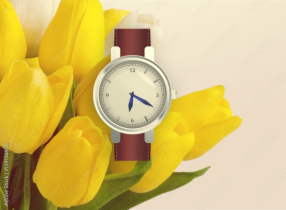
6.20
